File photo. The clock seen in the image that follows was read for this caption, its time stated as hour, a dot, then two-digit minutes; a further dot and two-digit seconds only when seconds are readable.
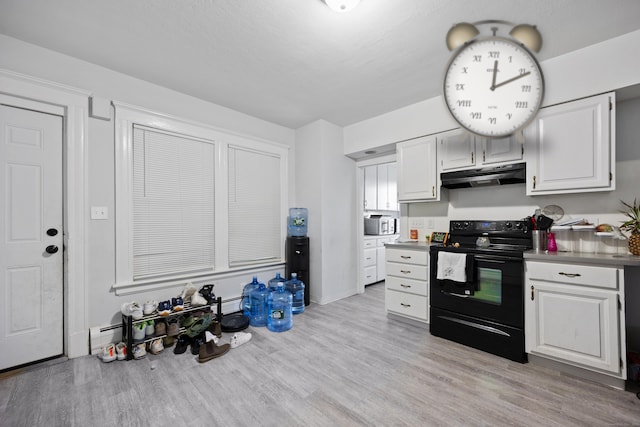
12.11
